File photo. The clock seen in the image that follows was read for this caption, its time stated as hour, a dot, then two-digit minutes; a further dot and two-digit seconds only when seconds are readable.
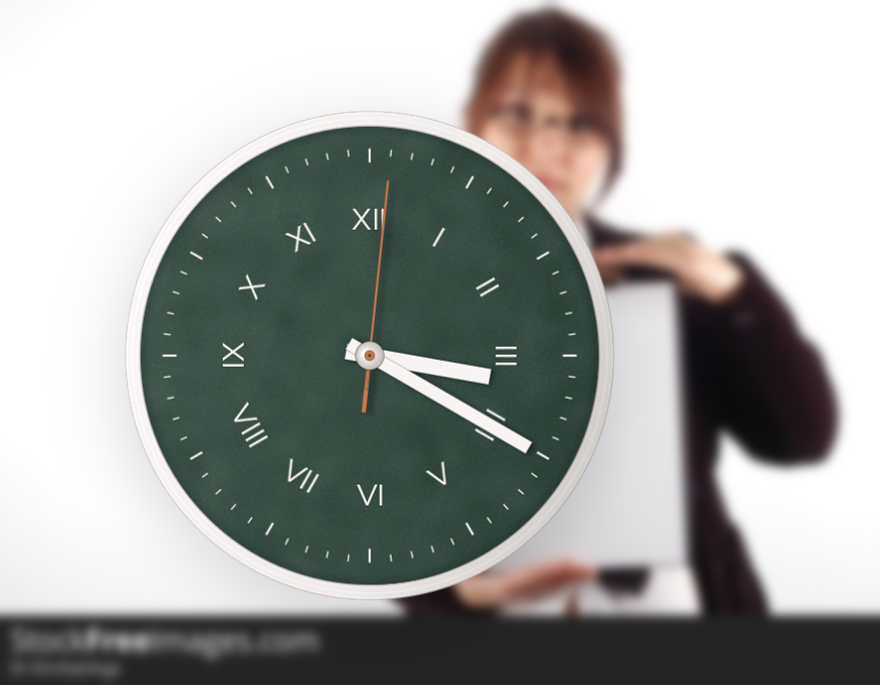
3.20.01
